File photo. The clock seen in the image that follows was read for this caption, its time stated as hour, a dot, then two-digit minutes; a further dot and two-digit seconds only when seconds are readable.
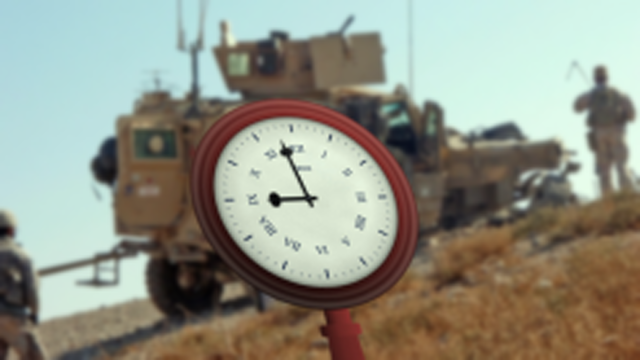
8.58
